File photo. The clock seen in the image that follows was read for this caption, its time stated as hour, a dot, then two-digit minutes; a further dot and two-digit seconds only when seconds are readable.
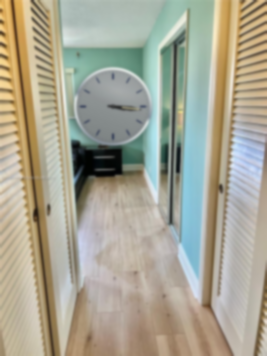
3.16
